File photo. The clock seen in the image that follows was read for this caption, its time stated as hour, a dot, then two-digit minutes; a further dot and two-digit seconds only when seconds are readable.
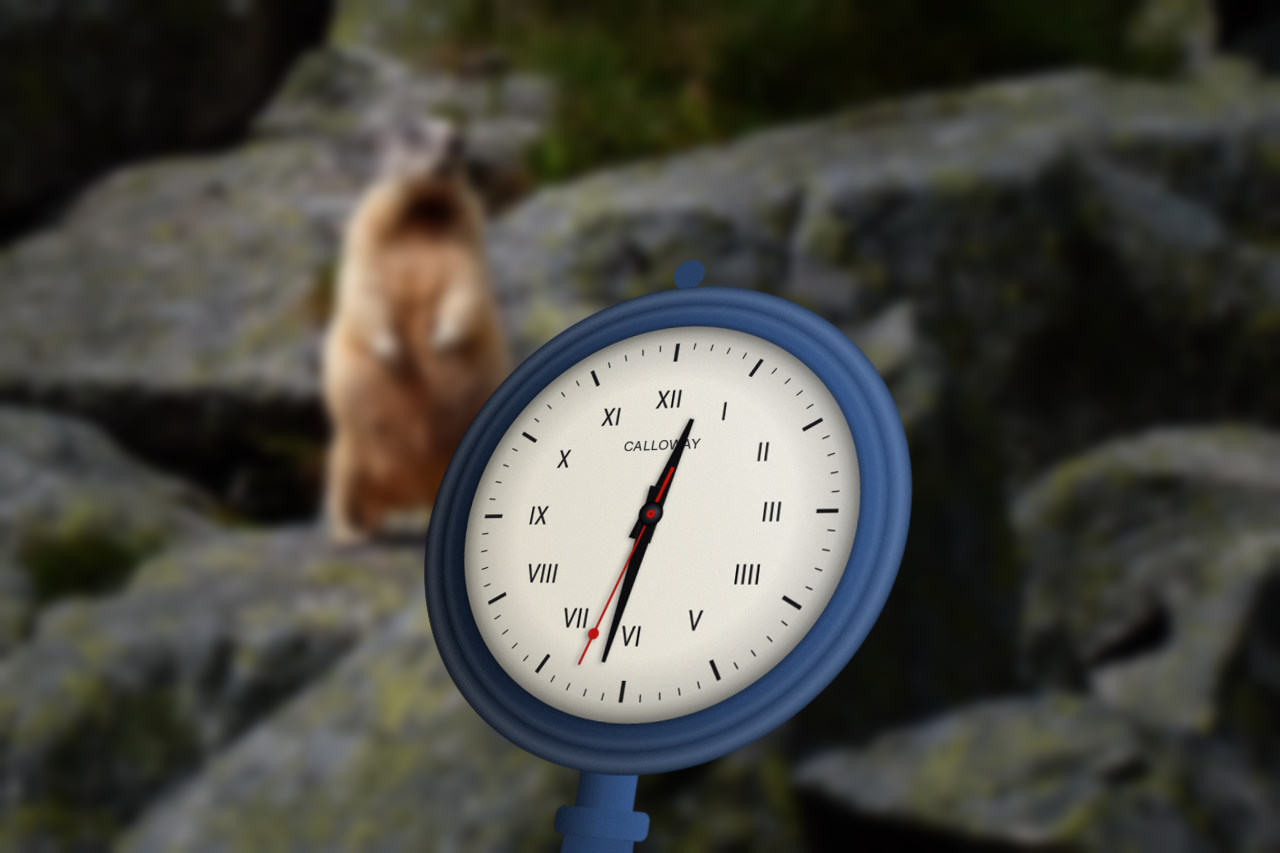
12.31.33
